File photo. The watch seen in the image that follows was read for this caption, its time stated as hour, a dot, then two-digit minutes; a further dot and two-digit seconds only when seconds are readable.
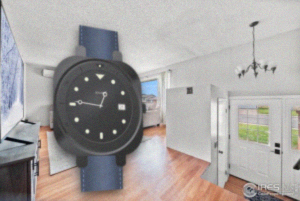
12.46
